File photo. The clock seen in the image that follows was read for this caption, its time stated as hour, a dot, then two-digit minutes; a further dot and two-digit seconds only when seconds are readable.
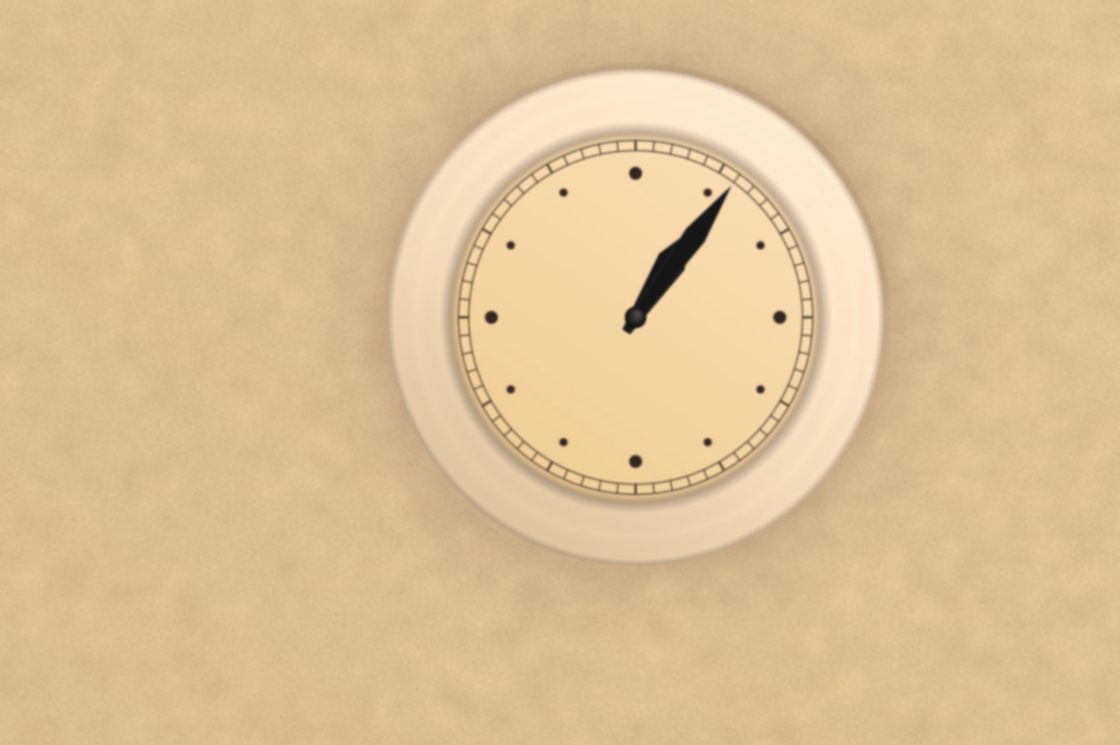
1.06
